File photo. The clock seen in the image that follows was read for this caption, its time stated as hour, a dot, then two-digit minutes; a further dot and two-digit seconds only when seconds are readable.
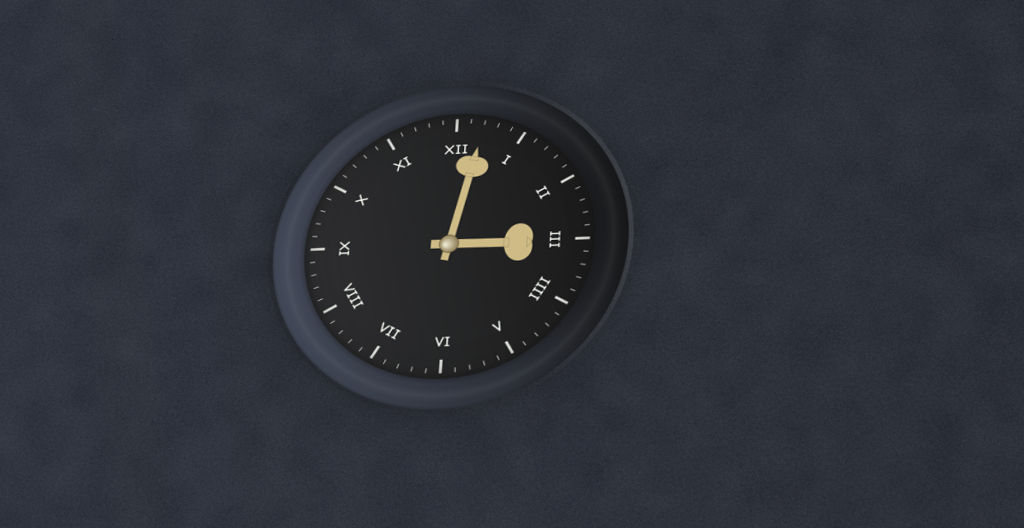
3.02
